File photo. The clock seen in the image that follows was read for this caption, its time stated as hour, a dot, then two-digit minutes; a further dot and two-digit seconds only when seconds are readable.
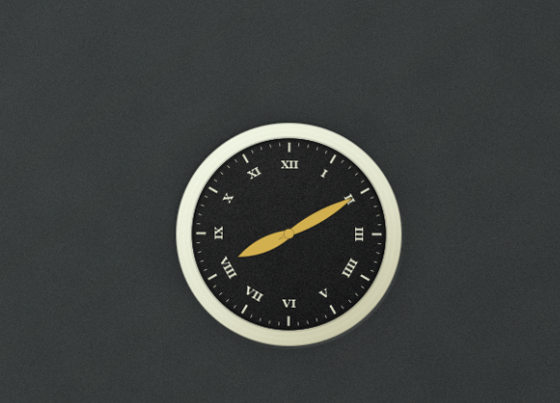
8.10
